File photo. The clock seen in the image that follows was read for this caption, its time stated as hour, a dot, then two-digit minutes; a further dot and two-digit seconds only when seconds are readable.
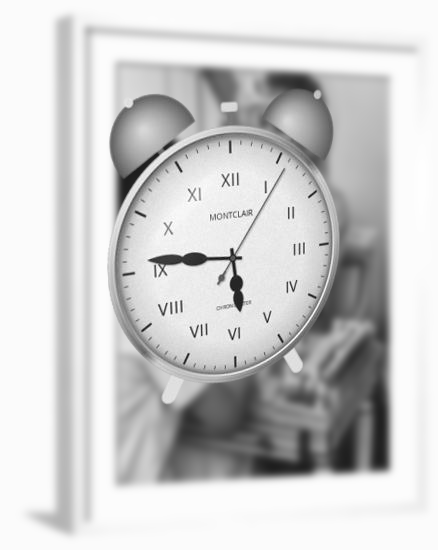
5.46.06
